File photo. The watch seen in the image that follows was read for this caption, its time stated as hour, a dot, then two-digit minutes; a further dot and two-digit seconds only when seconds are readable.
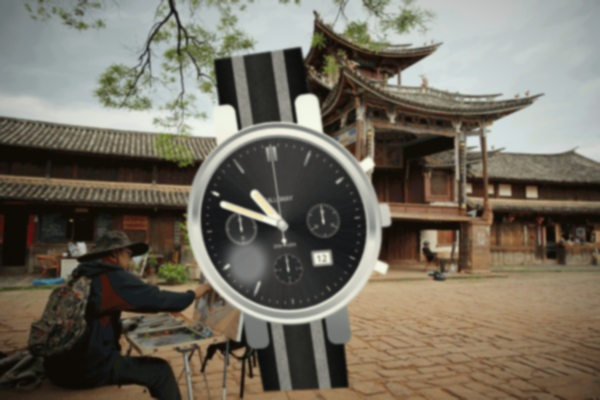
10.49
